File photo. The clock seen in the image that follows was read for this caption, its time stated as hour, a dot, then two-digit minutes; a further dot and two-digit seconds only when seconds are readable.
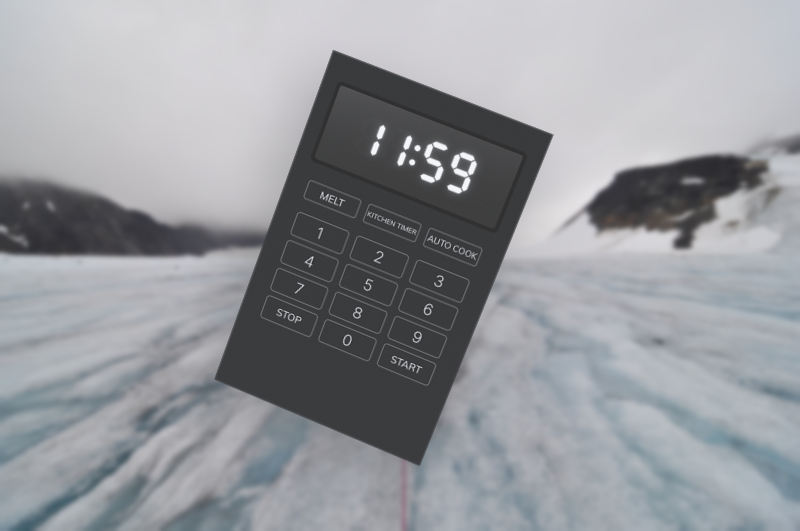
11.59
